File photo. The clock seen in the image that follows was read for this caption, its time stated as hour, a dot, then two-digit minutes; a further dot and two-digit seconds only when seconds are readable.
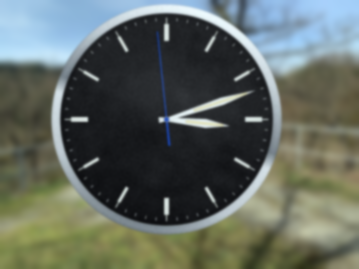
3.11.59
